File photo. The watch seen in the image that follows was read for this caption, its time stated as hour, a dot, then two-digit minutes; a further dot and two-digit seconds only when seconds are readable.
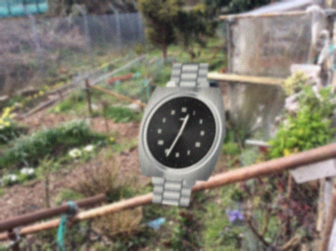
12.34
